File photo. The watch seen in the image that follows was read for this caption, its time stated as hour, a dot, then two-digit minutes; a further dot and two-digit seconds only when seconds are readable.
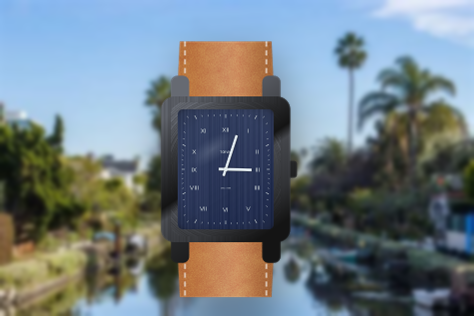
3.03
